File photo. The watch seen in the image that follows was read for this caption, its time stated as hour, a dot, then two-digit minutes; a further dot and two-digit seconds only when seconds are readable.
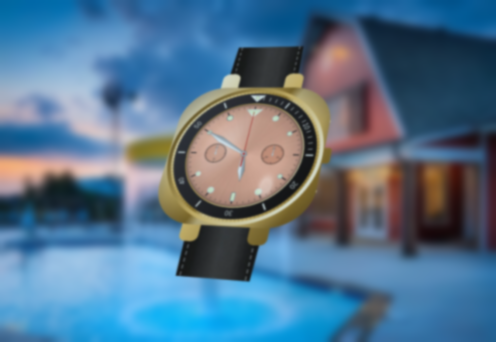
5.50
